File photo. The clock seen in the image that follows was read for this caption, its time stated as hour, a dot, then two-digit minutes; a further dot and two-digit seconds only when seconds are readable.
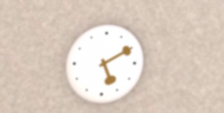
5.10
